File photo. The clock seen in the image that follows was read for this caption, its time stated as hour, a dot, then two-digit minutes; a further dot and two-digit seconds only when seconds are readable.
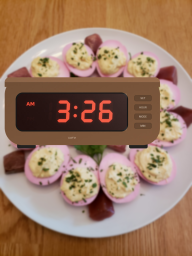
3.26
